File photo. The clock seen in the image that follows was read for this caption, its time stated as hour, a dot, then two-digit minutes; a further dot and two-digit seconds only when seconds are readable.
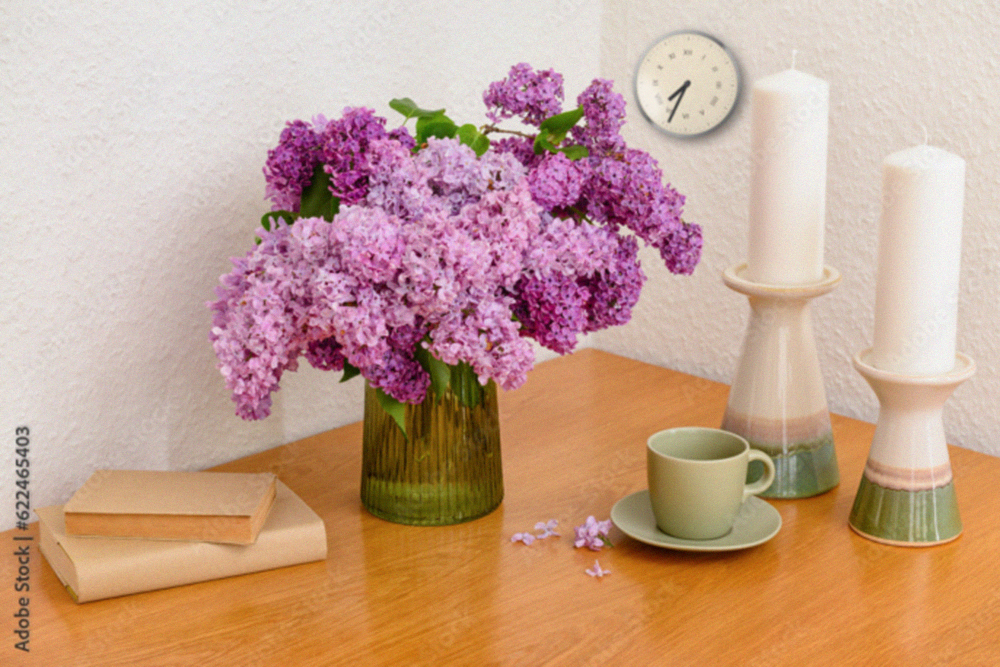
7.34
